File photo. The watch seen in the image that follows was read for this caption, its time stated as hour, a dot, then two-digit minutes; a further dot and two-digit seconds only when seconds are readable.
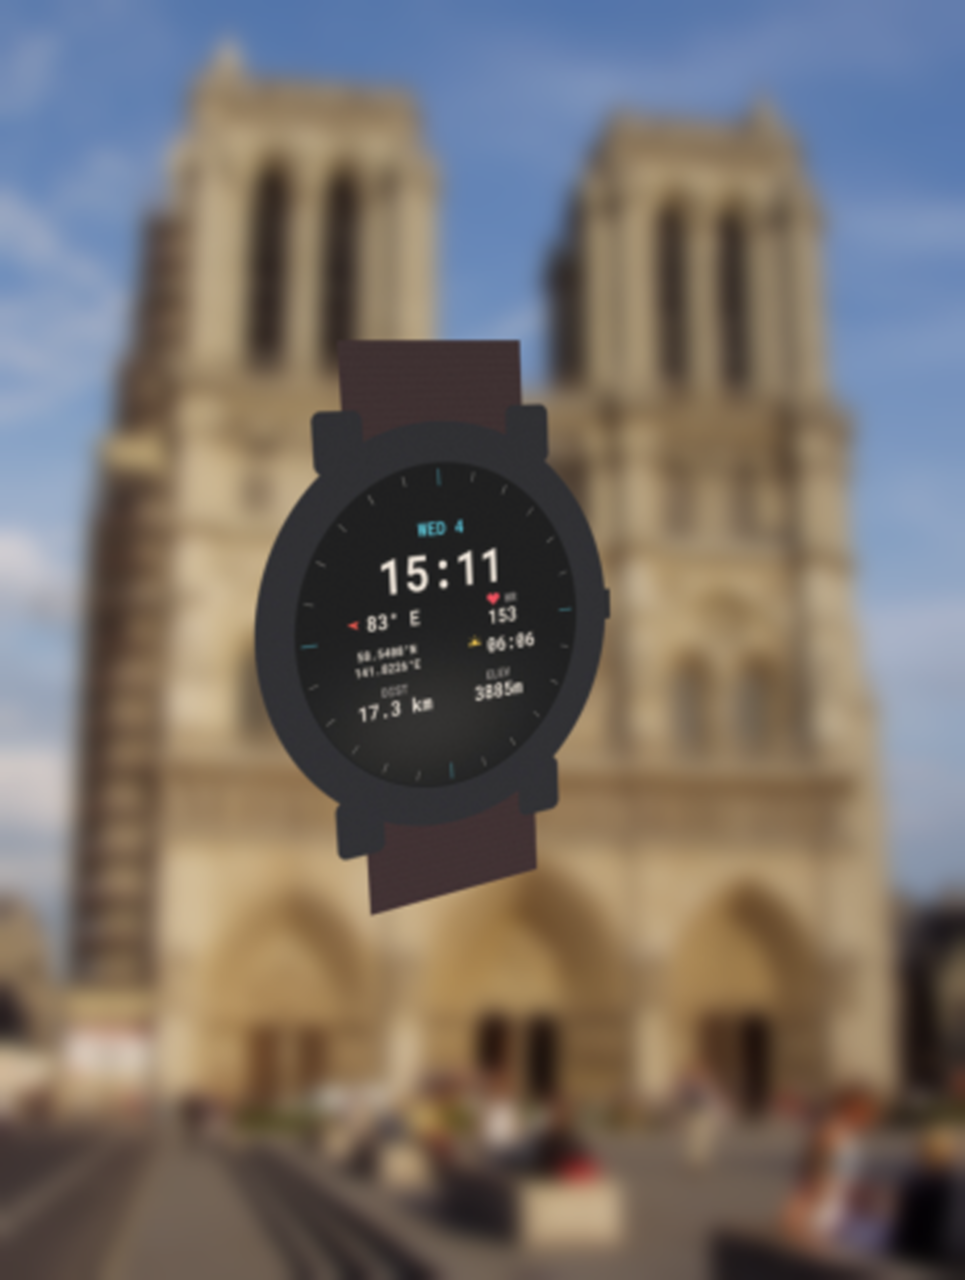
15.11
